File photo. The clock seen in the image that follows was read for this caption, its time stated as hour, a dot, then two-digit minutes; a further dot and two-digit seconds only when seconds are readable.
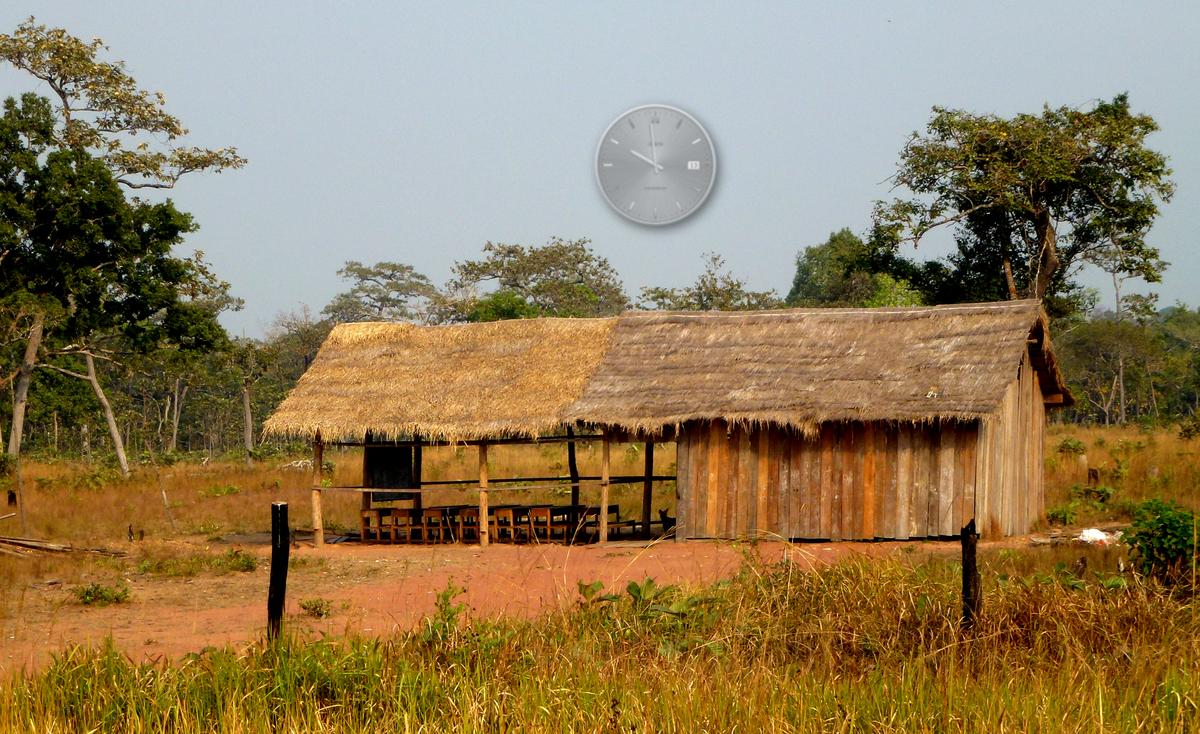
9.59
